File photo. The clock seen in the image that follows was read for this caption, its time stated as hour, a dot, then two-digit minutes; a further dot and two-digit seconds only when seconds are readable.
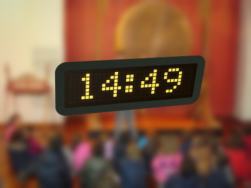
14.49
